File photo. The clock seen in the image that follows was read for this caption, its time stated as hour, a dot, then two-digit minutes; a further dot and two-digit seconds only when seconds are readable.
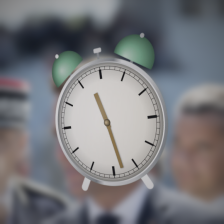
11.28
